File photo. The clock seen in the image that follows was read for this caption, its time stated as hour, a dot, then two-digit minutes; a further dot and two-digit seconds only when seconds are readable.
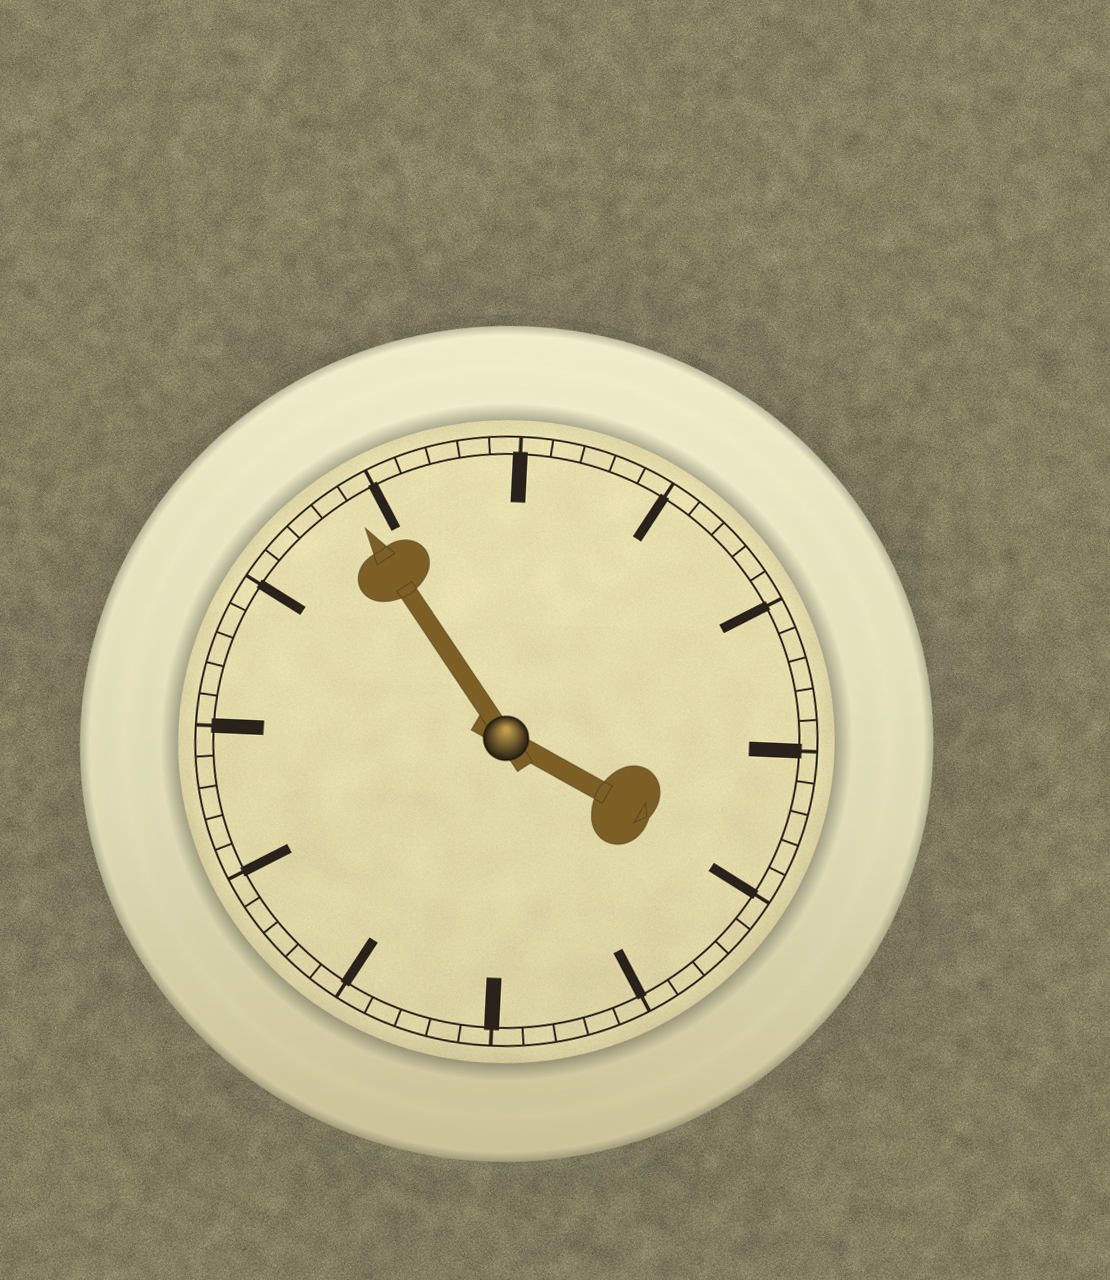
3.54
